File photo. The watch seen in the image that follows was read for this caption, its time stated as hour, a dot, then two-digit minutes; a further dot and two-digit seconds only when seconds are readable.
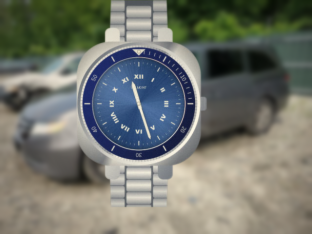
11.27
